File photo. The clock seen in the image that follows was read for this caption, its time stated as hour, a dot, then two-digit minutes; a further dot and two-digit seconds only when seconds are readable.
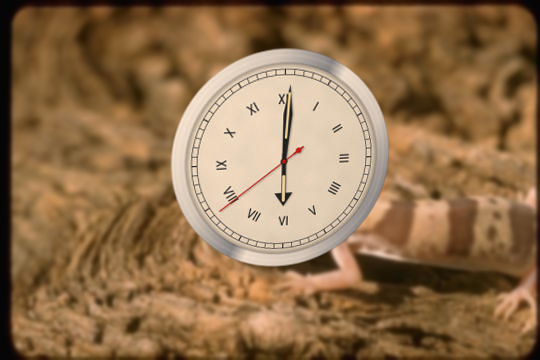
6.00.39
